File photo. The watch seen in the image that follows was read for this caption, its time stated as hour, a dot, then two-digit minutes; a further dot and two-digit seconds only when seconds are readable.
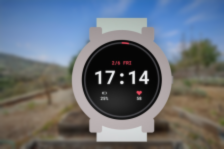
17.14
